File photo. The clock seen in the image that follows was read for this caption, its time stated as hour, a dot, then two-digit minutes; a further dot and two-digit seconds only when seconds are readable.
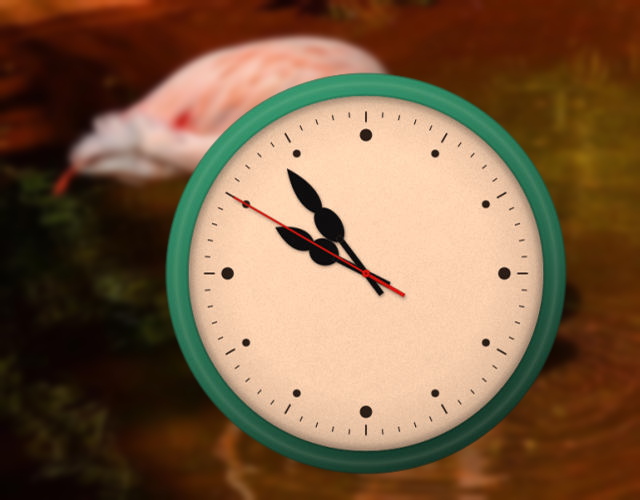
9.53.50
